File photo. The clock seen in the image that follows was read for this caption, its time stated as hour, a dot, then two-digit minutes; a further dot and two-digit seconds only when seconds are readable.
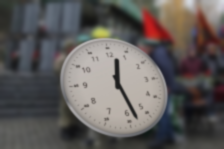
12.28
